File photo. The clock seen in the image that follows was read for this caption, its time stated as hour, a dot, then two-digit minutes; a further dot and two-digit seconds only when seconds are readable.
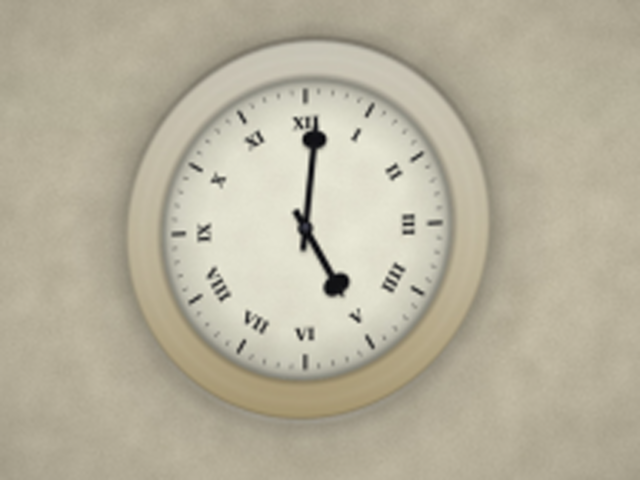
5.01
